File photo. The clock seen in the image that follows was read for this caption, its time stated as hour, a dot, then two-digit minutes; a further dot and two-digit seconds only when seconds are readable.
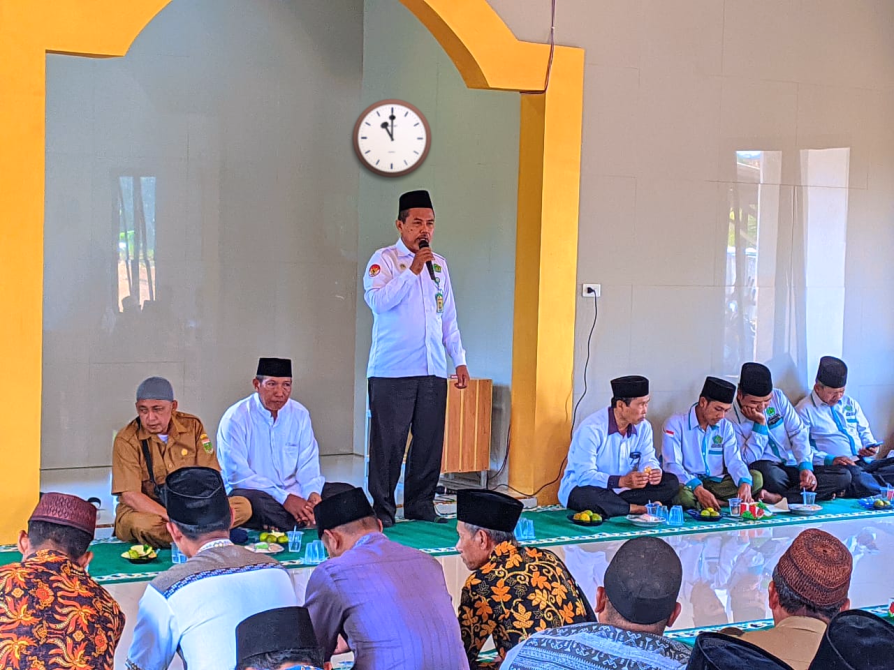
11.00
